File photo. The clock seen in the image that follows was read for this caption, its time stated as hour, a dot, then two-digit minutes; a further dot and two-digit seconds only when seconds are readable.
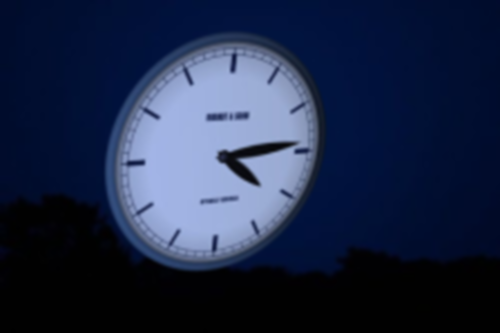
4.14
